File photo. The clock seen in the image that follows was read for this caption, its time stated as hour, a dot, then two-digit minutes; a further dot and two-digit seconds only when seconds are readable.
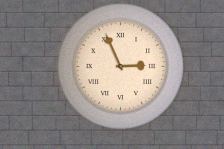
2.56
